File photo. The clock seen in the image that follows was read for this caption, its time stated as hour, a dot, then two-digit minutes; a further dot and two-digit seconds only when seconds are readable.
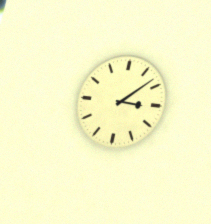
3.08
